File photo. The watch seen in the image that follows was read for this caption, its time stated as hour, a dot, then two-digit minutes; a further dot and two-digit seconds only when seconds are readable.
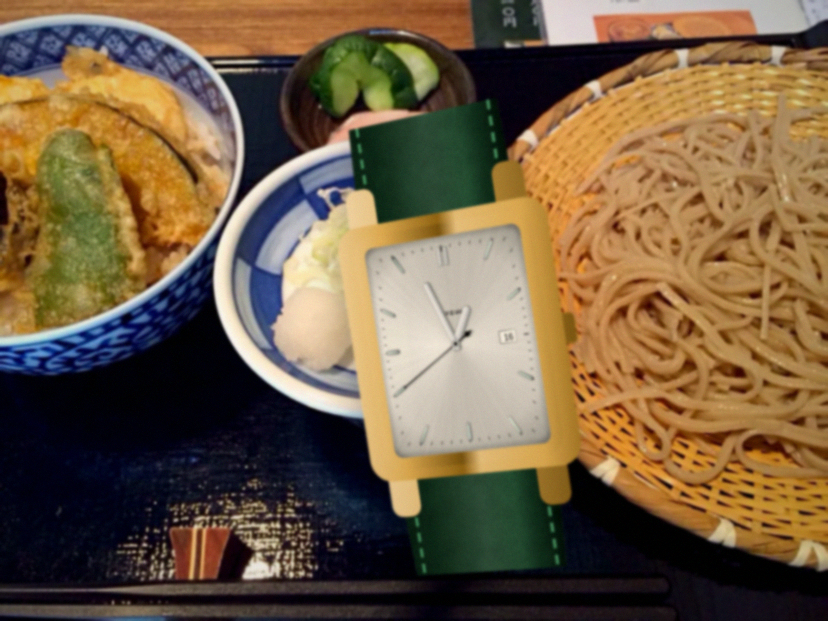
12.56.40
